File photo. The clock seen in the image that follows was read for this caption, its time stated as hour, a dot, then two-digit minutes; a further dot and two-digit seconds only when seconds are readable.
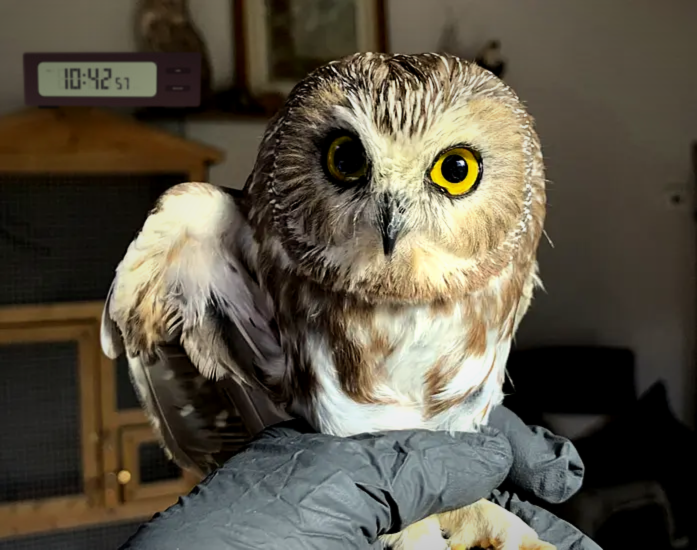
10.42.57
